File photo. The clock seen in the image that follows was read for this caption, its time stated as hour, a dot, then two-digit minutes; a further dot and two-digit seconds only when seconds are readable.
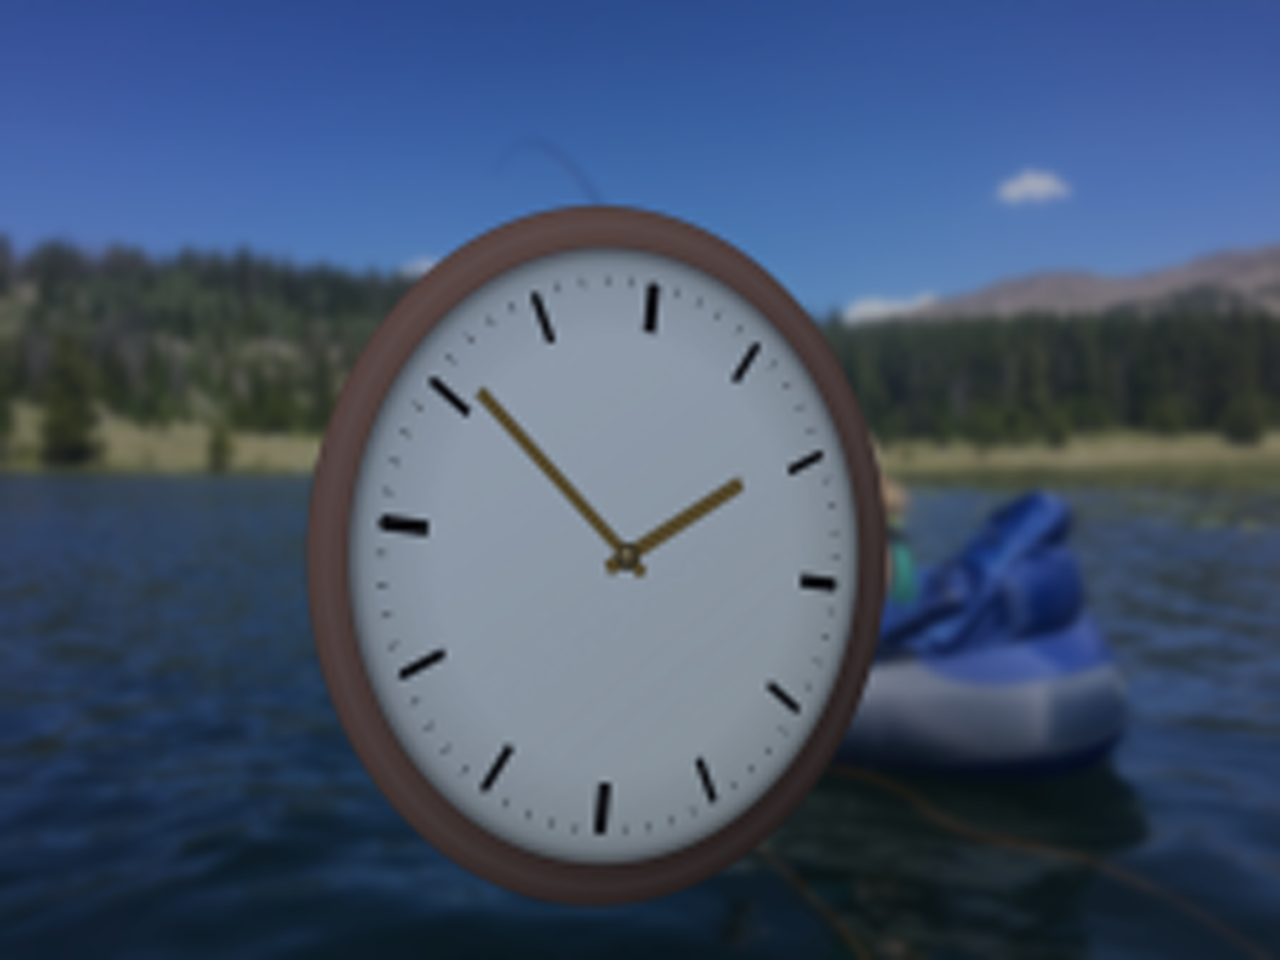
1.51
